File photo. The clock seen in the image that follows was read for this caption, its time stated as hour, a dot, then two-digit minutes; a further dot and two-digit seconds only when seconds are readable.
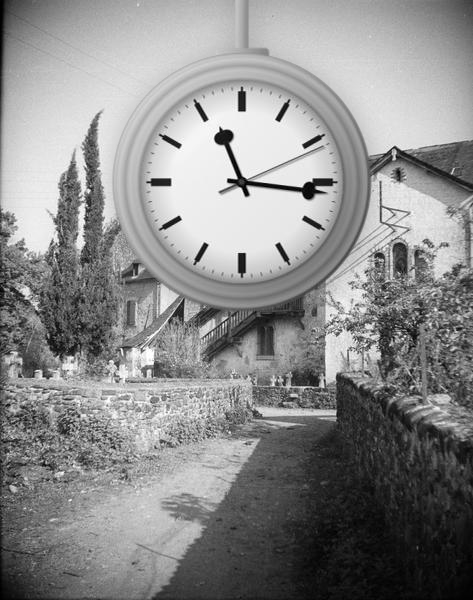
11.16.11
